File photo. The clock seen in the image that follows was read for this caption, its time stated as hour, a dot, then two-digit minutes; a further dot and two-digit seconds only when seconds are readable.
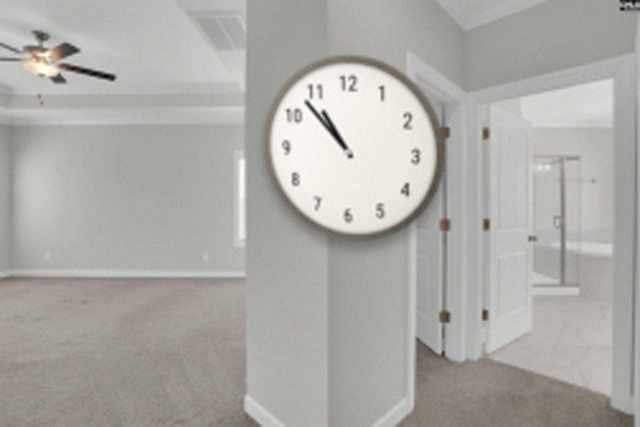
10.53
